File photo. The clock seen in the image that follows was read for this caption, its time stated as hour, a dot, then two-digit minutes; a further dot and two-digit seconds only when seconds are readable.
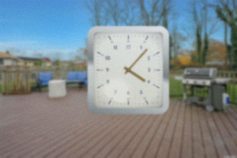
4.07
